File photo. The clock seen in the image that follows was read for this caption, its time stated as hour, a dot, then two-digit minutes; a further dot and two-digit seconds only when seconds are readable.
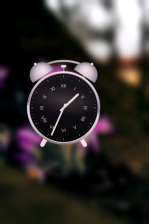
1.34
